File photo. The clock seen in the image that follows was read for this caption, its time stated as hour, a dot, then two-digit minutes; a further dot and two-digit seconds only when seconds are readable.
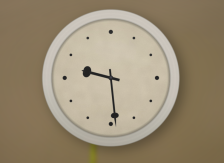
9.29
